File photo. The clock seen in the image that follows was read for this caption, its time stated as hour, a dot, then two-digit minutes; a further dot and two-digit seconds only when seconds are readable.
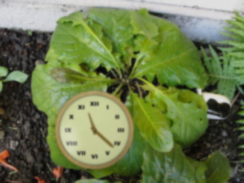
11.22
